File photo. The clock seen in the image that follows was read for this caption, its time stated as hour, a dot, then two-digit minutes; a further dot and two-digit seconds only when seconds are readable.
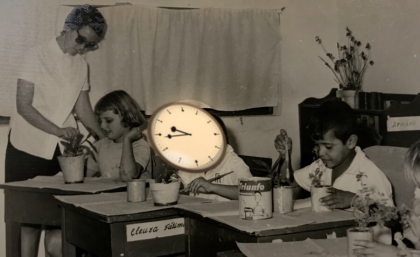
9.44
